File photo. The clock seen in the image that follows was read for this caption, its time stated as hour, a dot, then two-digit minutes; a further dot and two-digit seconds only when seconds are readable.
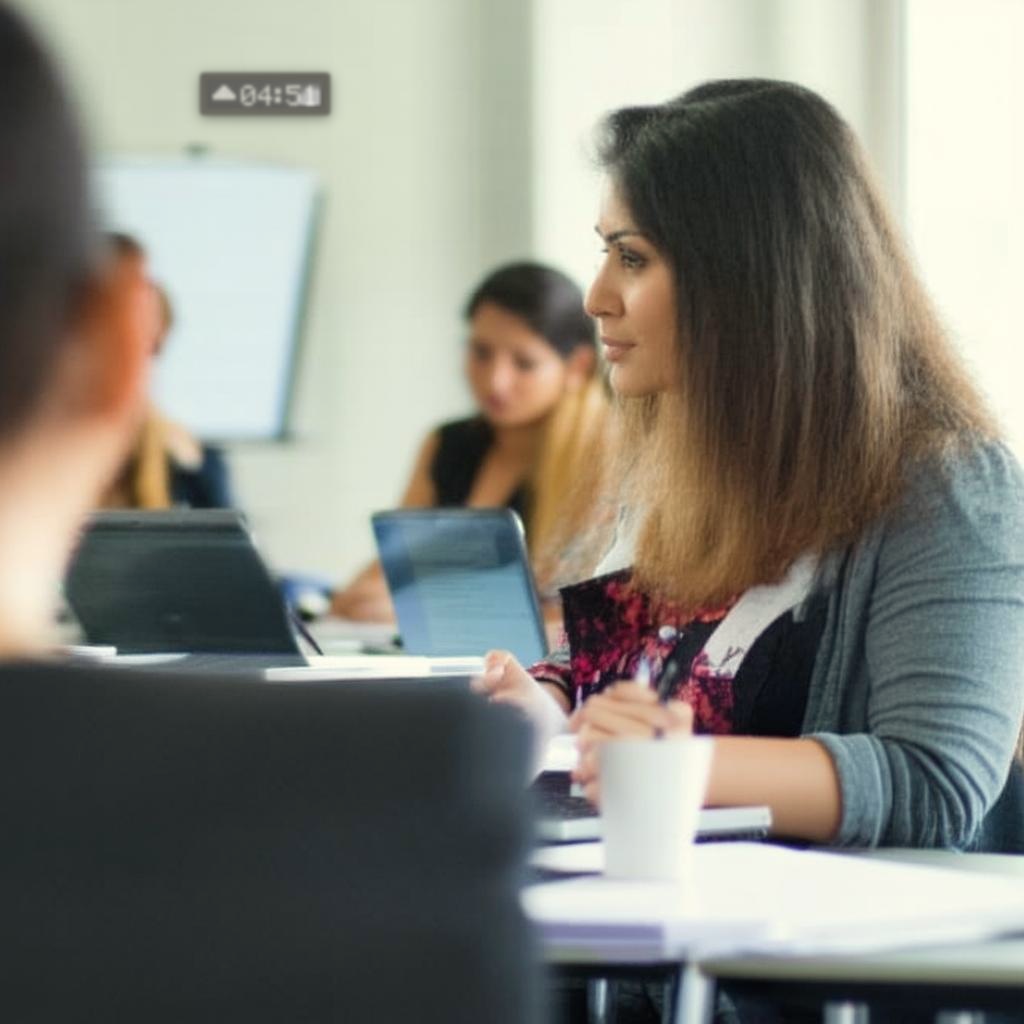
4.51
